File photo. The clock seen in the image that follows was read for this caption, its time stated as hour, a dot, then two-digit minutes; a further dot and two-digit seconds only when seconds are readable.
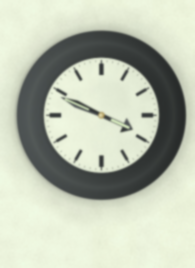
3.49
